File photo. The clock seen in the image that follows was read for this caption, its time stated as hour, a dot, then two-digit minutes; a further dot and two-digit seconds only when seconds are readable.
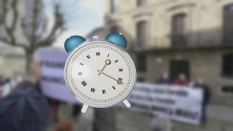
1.21
